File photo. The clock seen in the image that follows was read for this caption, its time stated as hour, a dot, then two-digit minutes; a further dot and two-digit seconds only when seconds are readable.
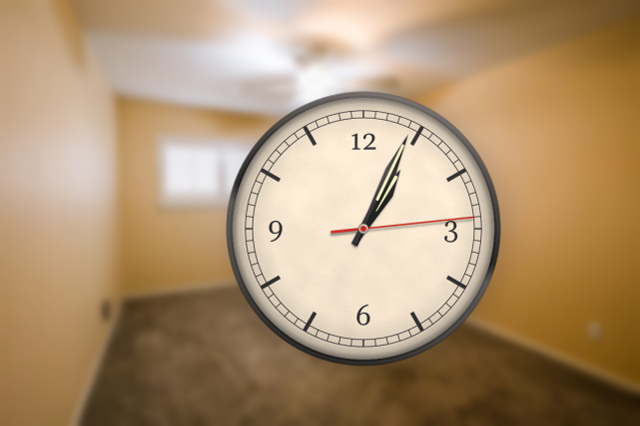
1.04.14
